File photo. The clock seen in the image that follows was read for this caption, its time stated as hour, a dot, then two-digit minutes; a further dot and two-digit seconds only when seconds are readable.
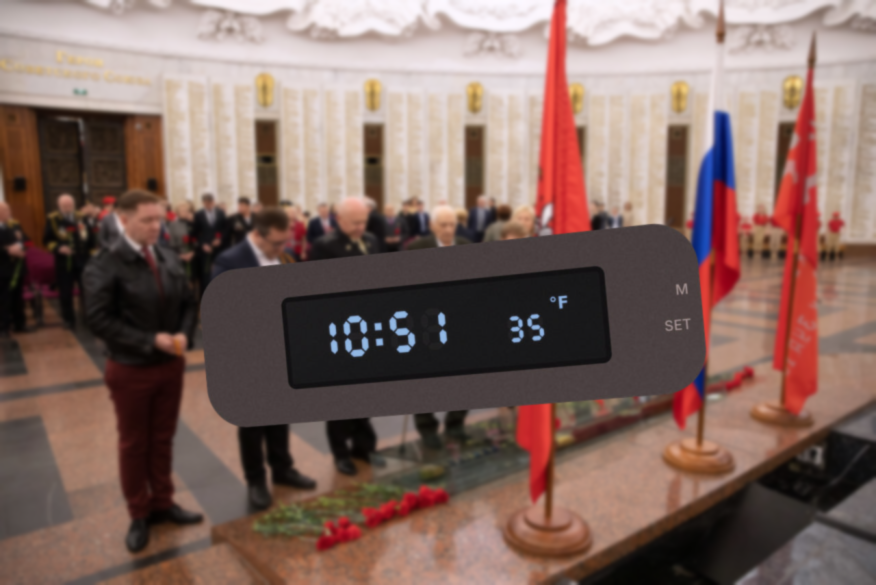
10.51
